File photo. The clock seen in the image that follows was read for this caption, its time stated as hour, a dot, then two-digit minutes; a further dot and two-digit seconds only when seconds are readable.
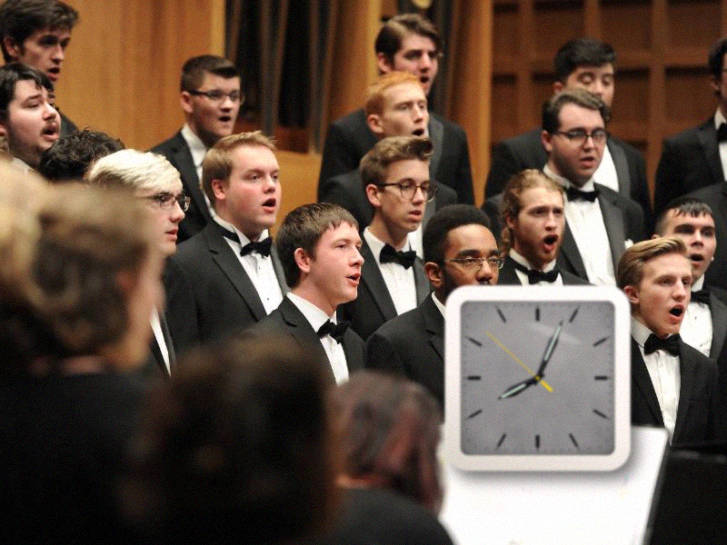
8.03.52
